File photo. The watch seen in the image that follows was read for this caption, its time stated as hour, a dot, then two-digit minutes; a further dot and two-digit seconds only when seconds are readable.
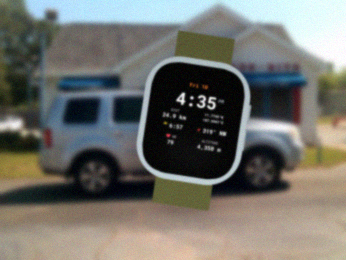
4.35
